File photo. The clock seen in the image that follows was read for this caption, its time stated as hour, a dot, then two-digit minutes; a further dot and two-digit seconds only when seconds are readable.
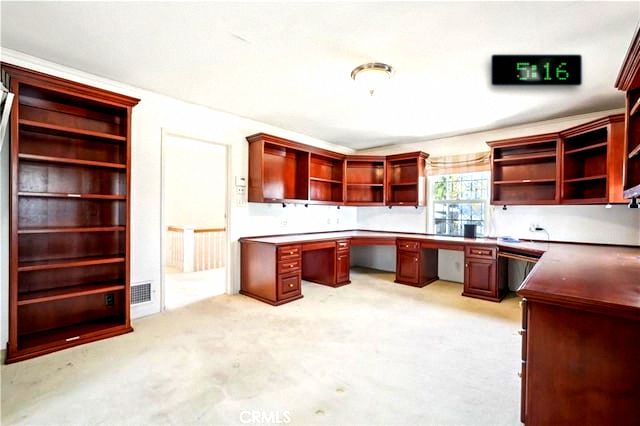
5.16
